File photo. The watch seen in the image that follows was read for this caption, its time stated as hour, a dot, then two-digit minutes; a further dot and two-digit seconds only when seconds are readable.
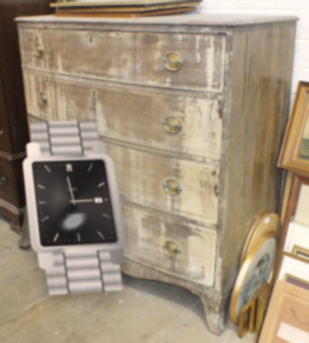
2.59
